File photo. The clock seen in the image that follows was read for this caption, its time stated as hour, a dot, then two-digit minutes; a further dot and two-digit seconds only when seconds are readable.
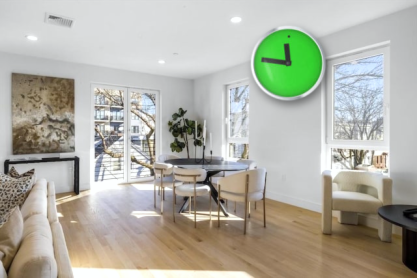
11.46
